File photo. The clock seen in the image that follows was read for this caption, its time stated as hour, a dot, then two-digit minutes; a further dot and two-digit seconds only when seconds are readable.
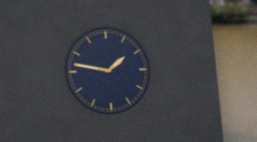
1.47
